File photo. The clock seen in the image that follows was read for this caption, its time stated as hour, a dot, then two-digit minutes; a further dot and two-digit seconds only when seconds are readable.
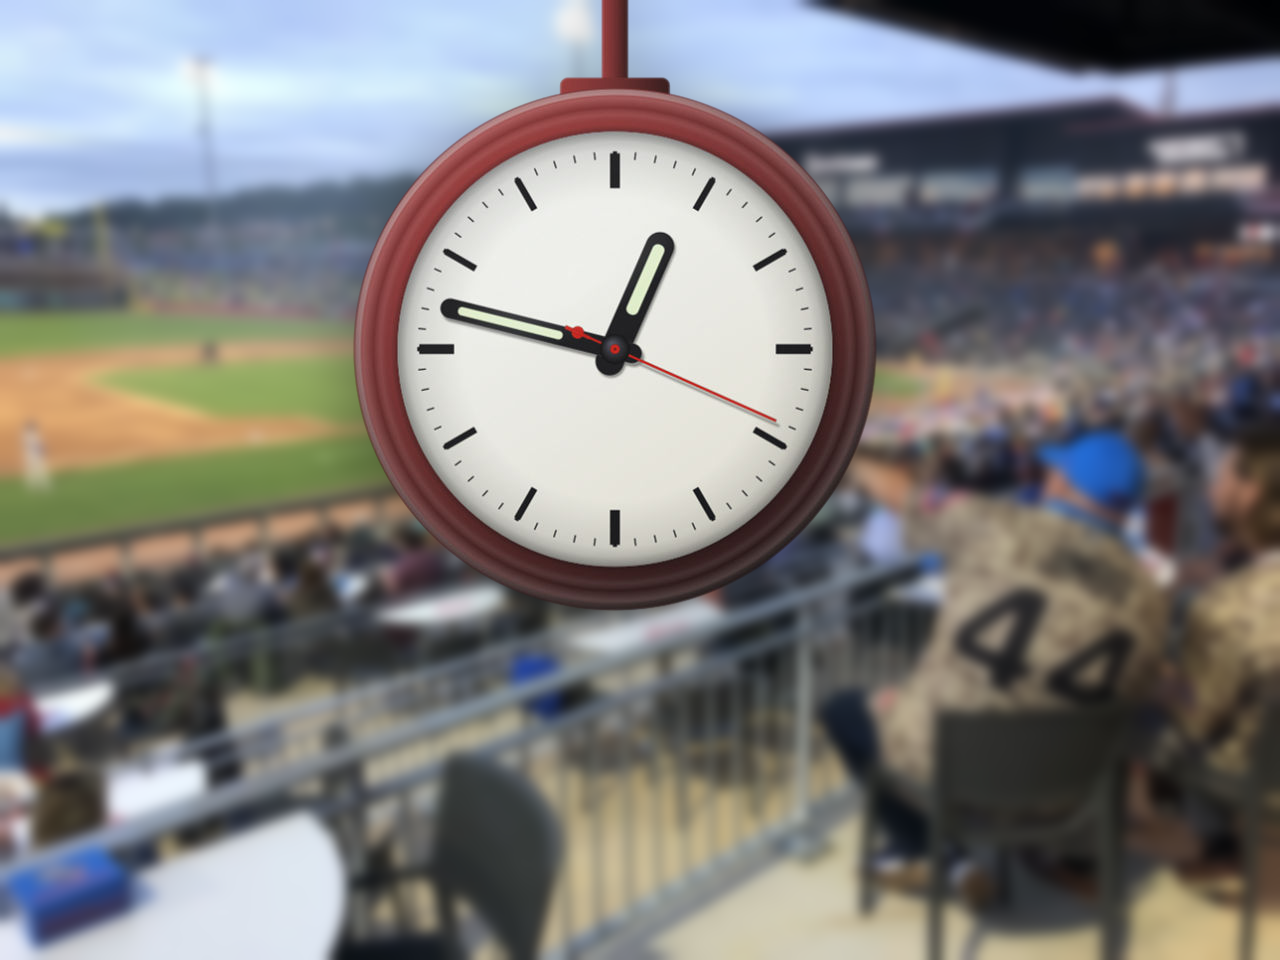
12.47.19
